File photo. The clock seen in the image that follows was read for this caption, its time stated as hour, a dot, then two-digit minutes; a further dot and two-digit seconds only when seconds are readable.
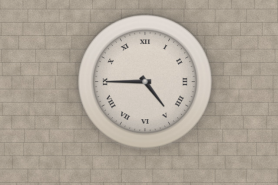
4.45
